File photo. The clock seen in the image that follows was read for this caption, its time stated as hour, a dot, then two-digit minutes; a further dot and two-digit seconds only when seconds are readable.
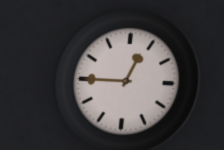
12.45
